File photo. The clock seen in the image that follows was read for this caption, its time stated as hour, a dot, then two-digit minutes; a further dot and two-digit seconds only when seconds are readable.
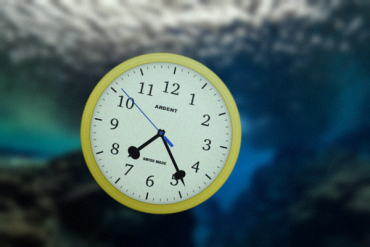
7.23.51
